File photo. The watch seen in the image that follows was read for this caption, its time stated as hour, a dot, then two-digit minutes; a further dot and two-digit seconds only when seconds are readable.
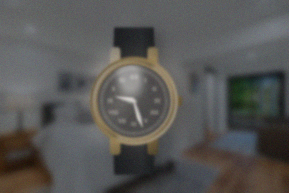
9.27
